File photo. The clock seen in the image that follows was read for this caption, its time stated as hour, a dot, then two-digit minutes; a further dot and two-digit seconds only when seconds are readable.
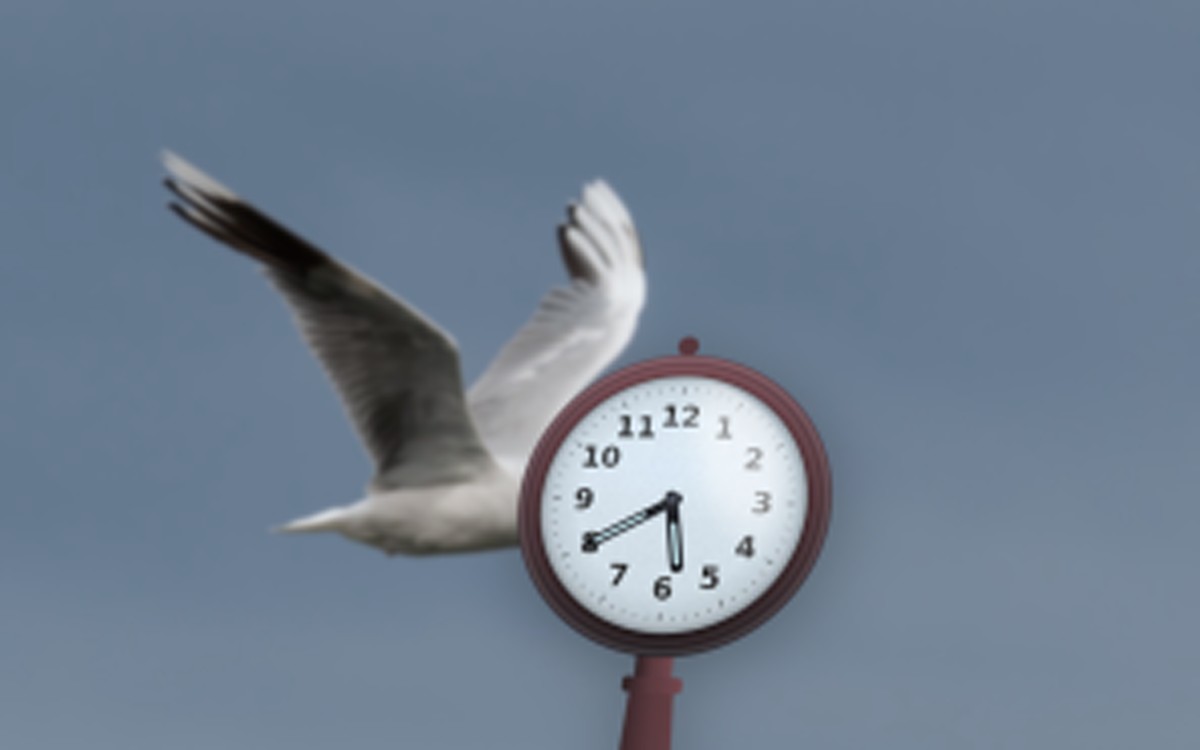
5.40
